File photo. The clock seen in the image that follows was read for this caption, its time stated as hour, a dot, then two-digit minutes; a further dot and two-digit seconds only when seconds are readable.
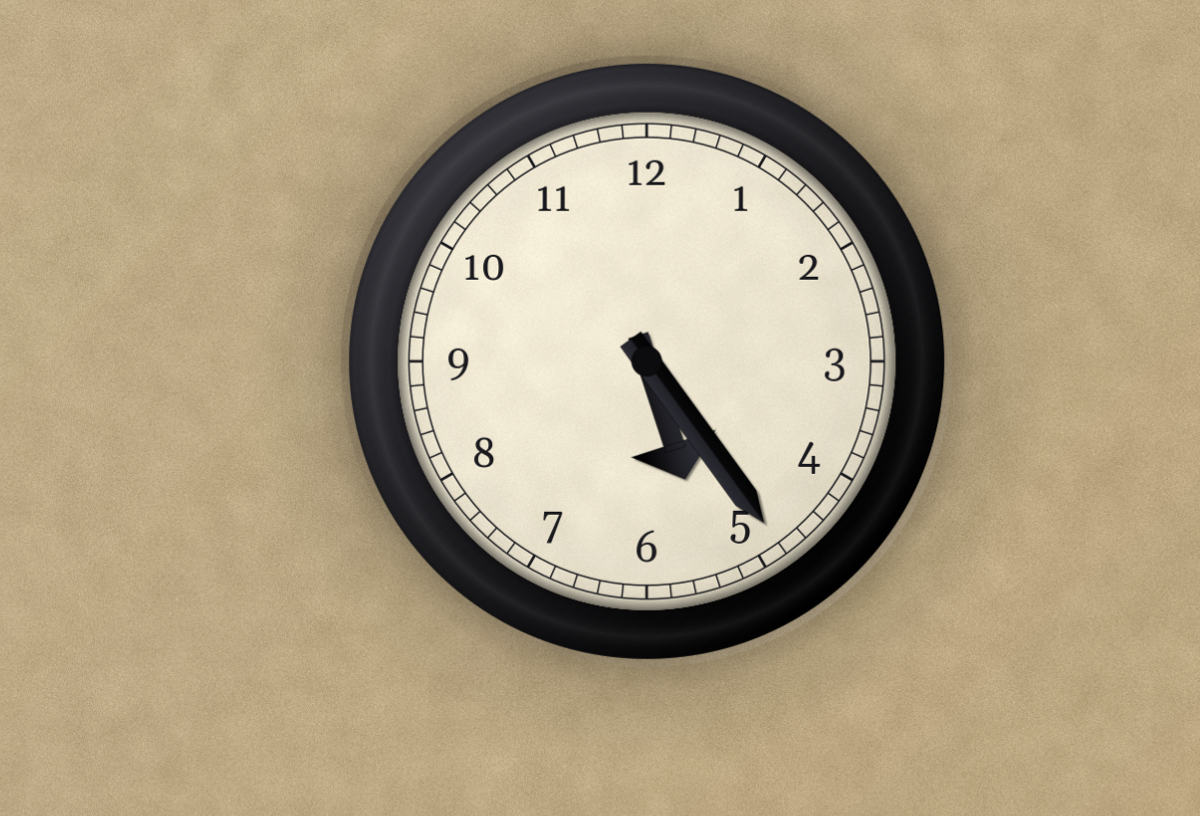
5.24
